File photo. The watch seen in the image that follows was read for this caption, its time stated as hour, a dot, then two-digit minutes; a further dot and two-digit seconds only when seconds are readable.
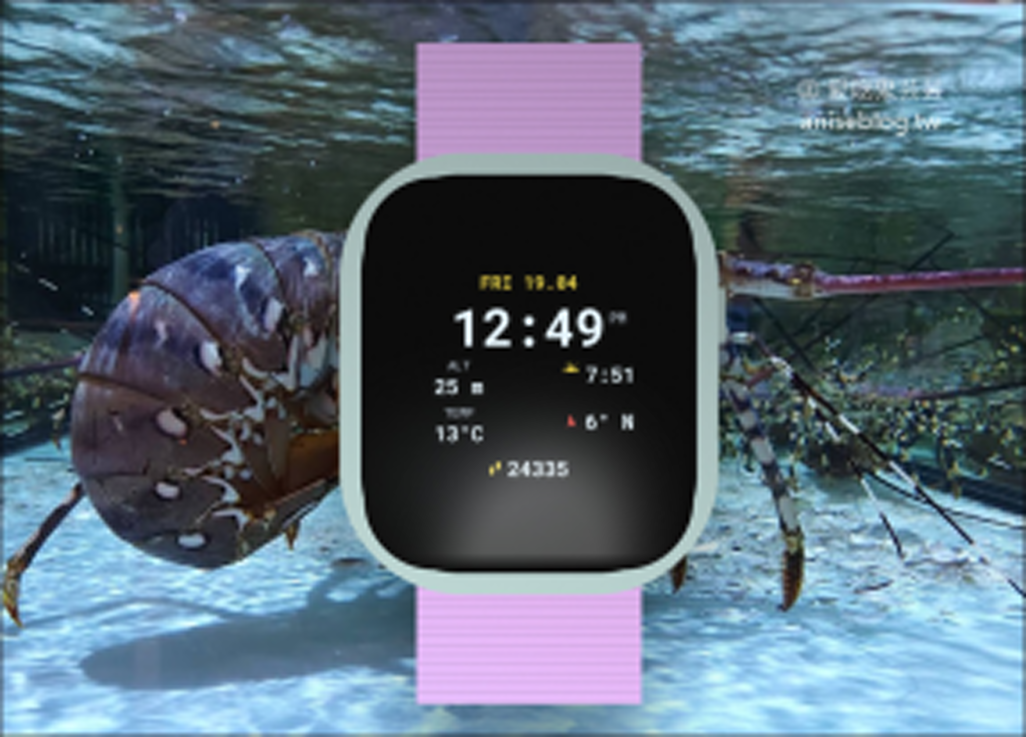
12.49
